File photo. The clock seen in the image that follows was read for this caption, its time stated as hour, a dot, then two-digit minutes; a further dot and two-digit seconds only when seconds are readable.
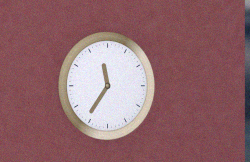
11.36
